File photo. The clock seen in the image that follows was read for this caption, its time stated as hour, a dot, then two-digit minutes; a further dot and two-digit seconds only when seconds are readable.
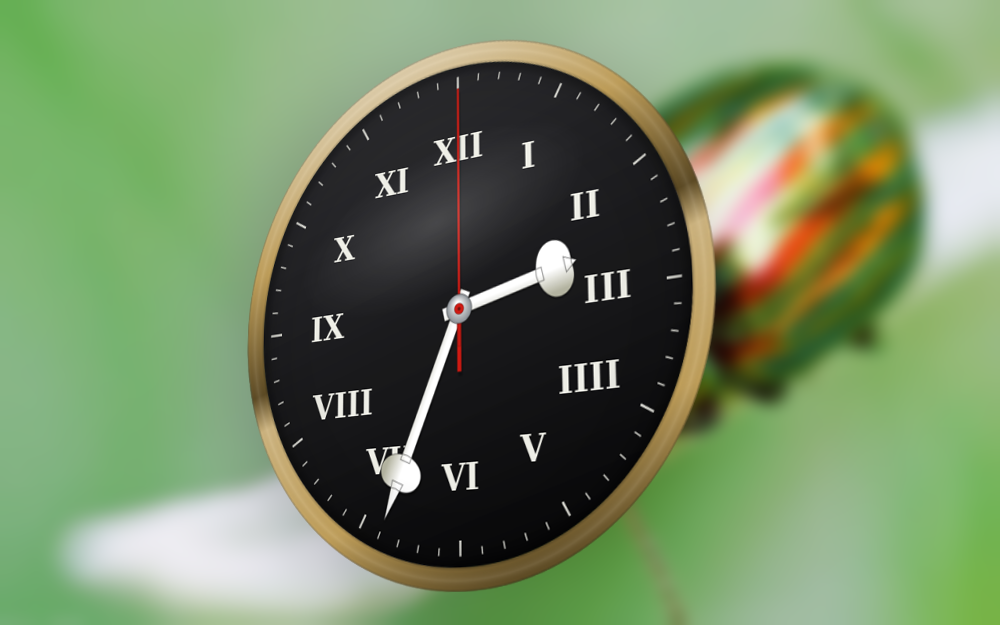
2.34.00
